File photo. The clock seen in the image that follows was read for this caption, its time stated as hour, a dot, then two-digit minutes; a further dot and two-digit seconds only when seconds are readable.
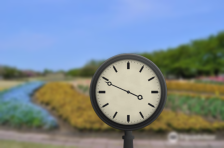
3.49
